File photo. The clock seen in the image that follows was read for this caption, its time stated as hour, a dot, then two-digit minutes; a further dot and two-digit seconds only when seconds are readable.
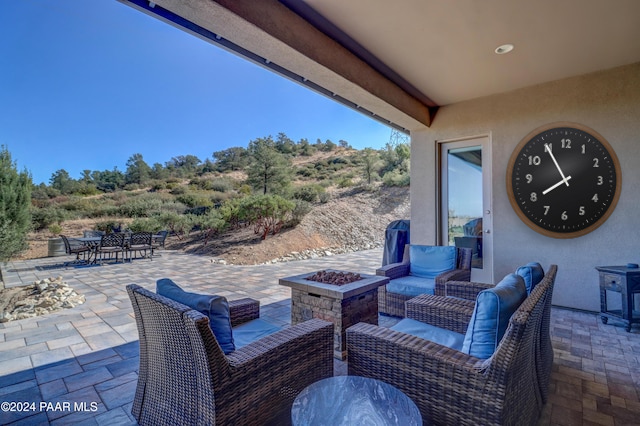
7.55
